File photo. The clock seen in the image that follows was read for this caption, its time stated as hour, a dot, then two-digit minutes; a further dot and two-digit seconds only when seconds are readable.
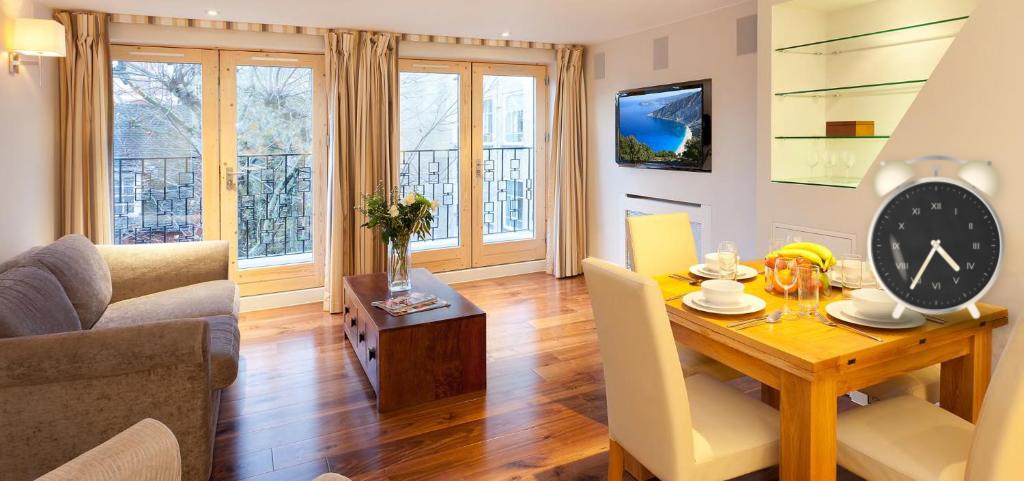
4.35
